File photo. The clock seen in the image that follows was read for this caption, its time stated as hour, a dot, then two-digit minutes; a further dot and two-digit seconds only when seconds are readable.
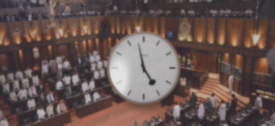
4.58
